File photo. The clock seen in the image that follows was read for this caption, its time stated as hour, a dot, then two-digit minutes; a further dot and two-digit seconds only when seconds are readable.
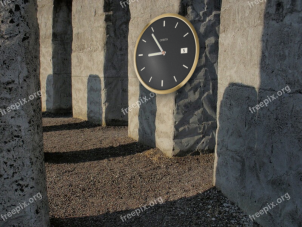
8.54
